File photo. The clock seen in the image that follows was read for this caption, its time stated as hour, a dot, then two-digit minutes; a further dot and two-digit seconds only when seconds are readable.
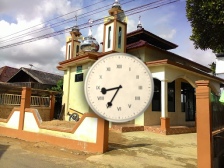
8.35
